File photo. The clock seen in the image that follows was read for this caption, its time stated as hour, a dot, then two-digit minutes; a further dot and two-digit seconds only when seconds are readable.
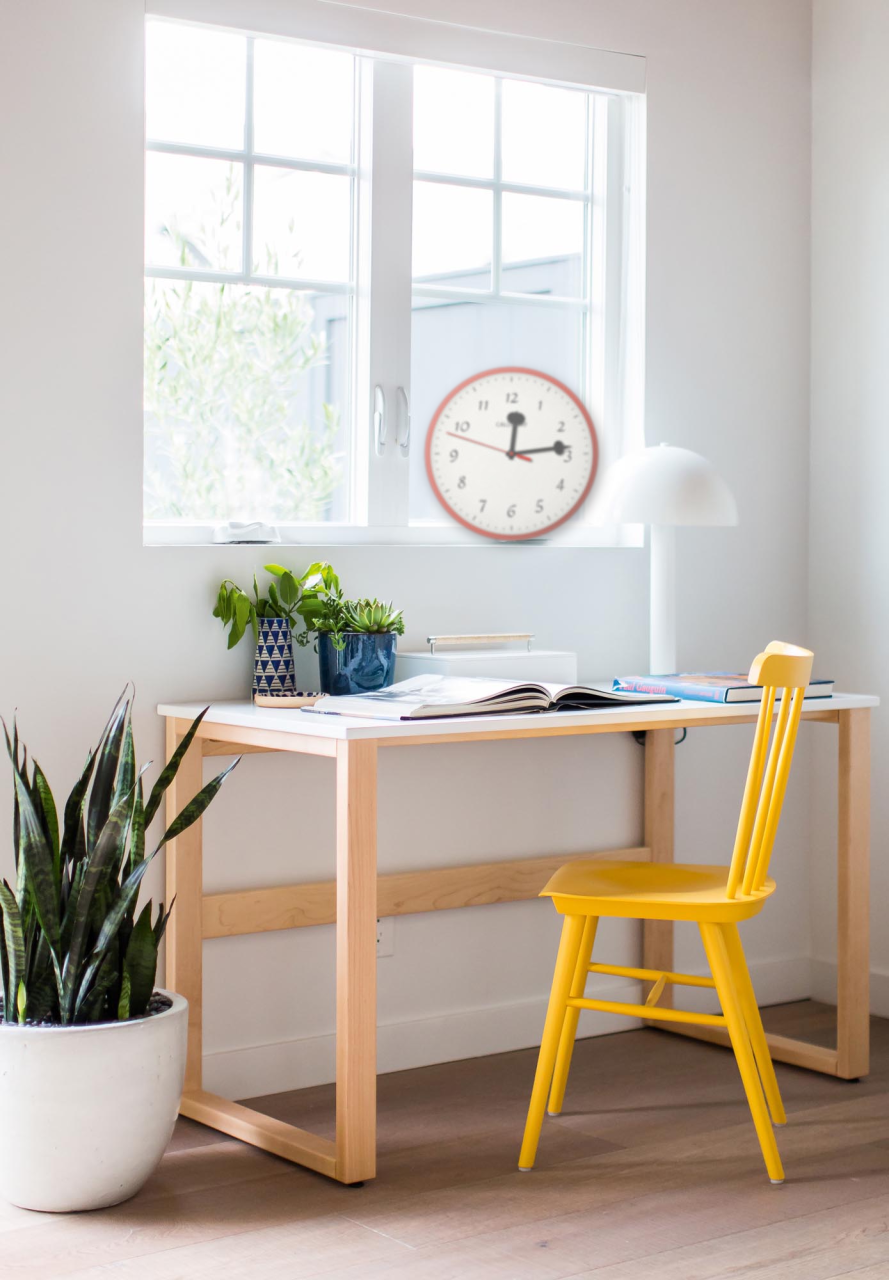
12.13.48
